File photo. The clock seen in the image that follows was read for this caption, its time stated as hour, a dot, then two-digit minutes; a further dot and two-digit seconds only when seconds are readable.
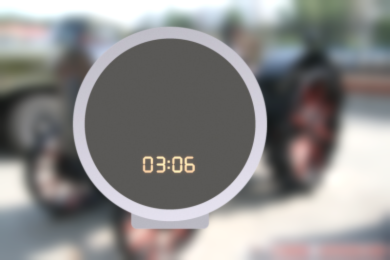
3.06
